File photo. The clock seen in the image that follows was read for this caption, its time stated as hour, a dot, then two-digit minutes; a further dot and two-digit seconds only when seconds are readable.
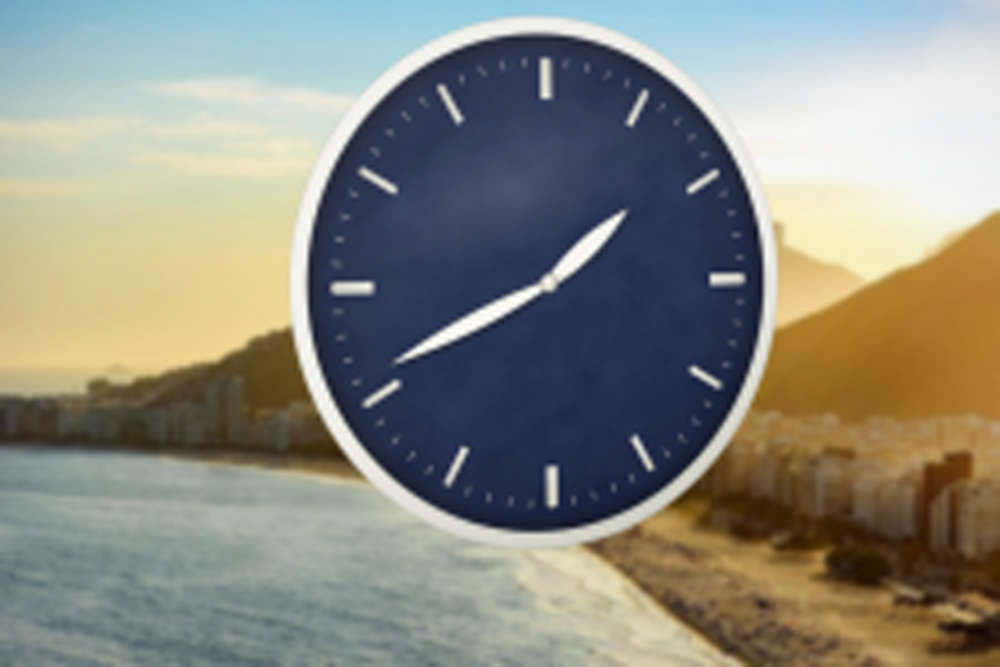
1.41
